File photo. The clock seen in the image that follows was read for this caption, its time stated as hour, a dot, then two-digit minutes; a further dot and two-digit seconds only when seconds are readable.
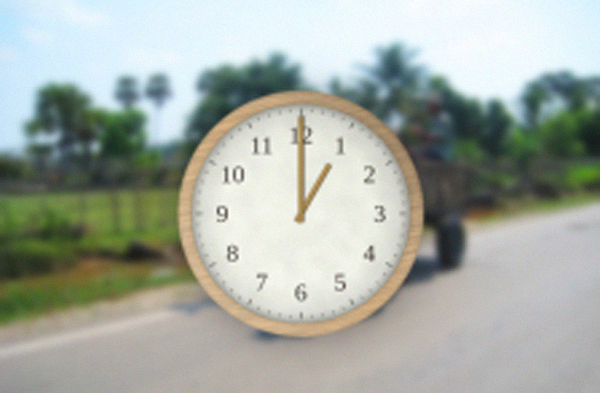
1.00
